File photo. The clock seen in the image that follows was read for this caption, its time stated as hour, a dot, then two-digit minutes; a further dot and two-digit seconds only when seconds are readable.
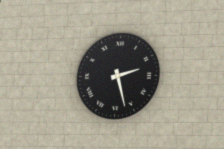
2.27
